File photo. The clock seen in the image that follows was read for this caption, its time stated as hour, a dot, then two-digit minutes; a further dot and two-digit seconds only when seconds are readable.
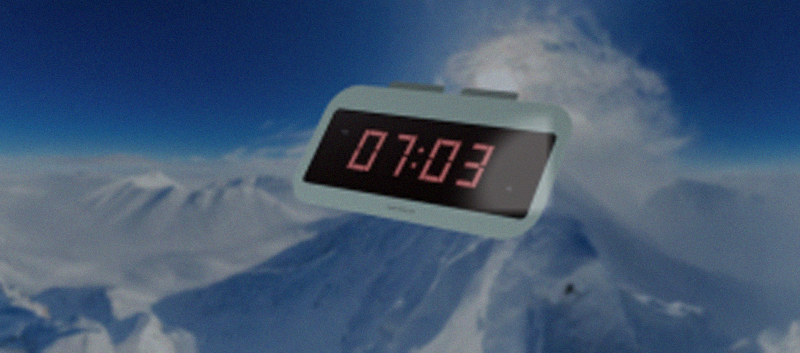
7.03
